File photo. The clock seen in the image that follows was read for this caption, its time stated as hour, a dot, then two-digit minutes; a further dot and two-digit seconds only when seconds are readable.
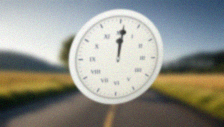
12.01
